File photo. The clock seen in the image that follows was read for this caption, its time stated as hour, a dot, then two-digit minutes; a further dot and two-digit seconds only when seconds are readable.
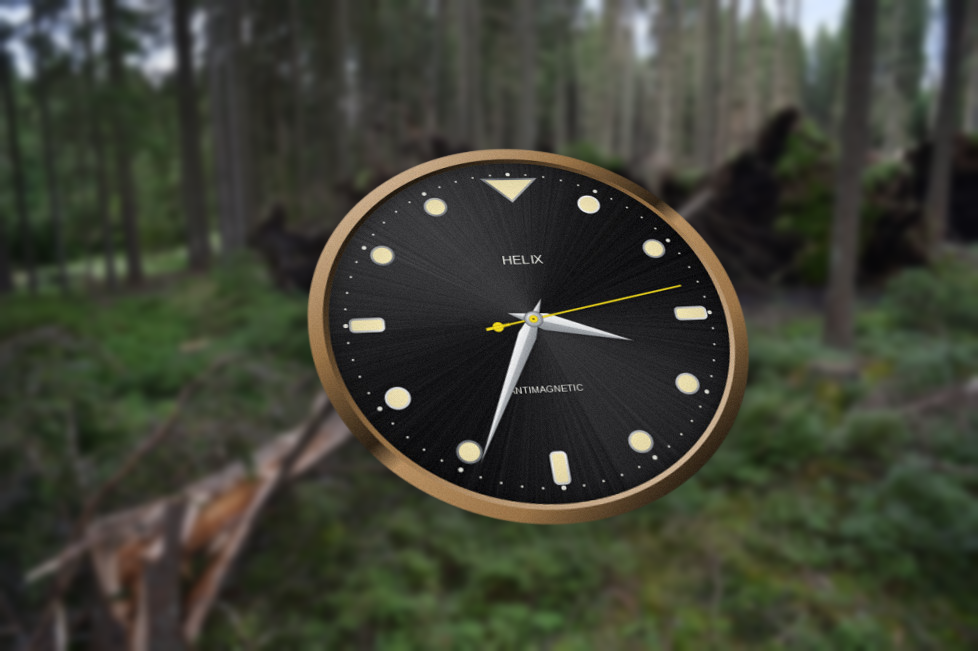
3.34.13
